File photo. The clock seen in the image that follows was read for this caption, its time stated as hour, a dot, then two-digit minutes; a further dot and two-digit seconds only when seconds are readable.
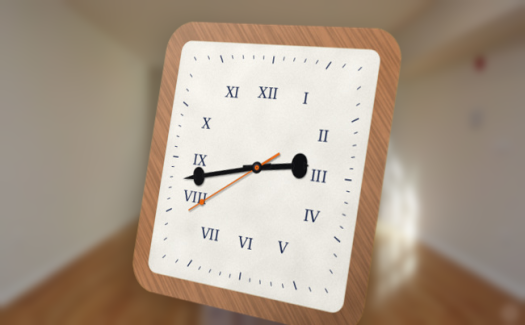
2.42.39
